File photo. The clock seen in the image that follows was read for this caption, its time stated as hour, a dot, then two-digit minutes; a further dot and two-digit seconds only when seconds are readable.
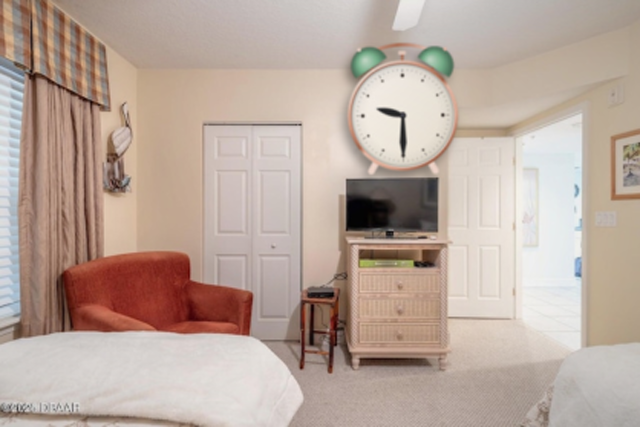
9.30
